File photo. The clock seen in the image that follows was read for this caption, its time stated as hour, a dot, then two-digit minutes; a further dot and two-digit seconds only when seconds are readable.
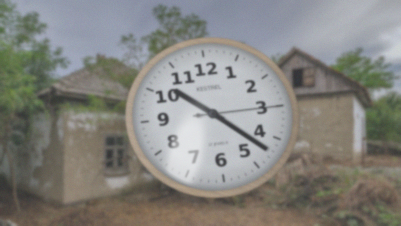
10.22.15
